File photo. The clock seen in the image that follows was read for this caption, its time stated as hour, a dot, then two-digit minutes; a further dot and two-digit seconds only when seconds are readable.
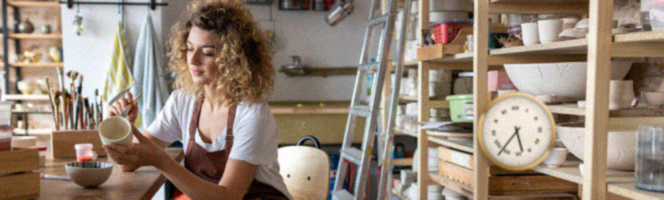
5.37
